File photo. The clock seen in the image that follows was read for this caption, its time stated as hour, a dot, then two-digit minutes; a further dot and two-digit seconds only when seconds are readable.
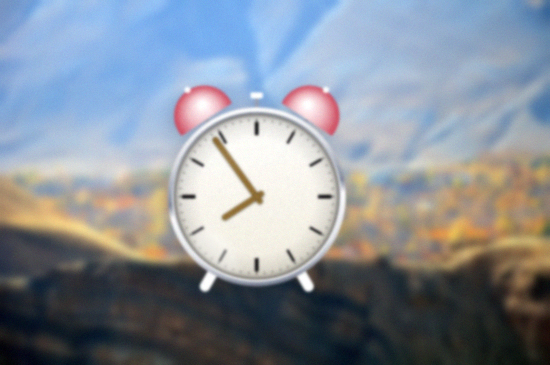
7.54
